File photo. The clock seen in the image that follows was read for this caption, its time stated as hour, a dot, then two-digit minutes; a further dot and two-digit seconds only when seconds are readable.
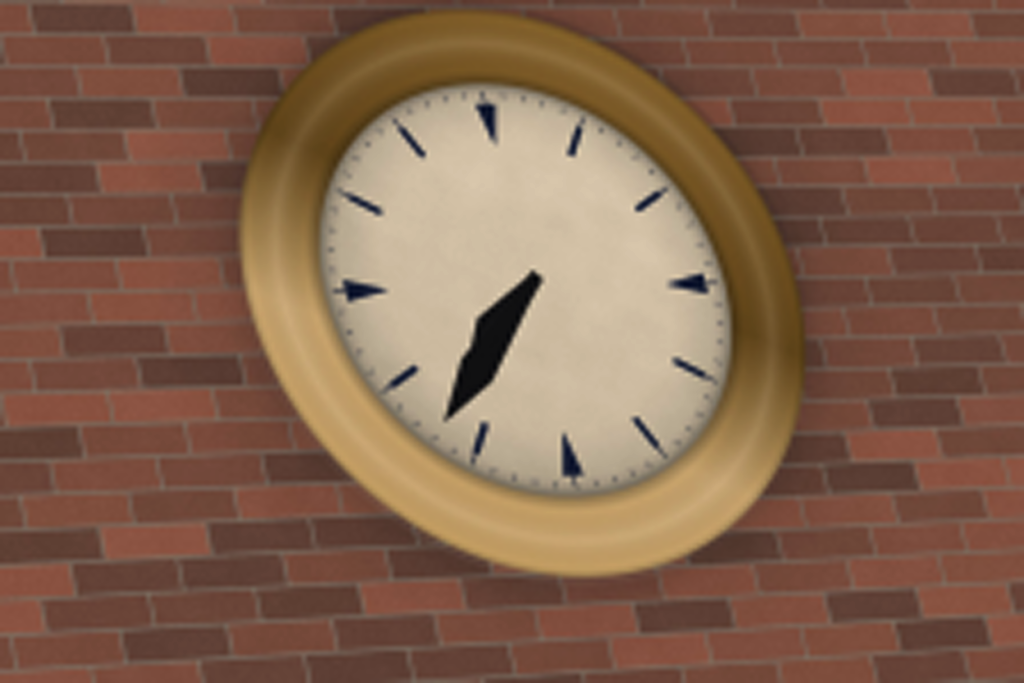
7.37
